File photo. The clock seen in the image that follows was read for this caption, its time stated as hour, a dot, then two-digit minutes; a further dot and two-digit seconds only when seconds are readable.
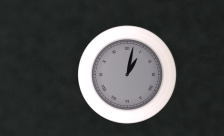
1.02
